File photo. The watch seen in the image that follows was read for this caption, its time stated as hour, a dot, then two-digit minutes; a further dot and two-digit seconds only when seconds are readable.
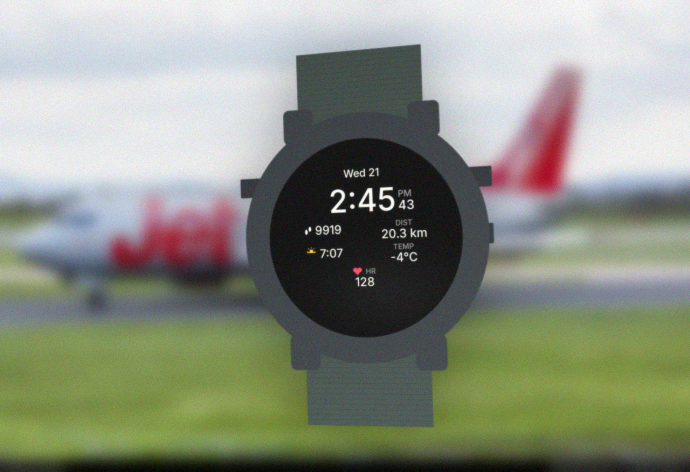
2.45.43
